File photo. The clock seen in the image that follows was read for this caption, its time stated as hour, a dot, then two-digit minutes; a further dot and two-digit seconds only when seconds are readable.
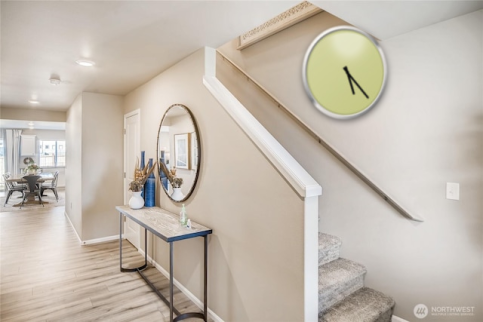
5.23
